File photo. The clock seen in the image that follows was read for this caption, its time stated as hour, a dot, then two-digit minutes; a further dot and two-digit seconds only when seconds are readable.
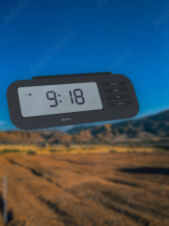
9.18
